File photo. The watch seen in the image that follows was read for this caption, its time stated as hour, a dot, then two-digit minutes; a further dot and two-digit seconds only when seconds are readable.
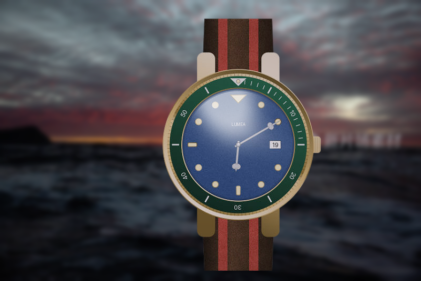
6.10
